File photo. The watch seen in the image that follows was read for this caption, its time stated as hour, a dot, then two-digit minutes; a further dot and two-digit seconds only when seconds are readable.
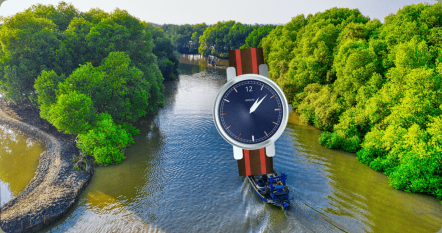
1.08
